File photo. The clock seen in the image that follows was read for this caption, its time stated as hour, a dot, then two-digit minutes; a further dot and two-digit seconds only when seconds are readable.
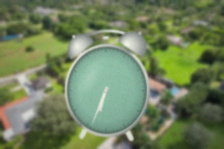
6.34
